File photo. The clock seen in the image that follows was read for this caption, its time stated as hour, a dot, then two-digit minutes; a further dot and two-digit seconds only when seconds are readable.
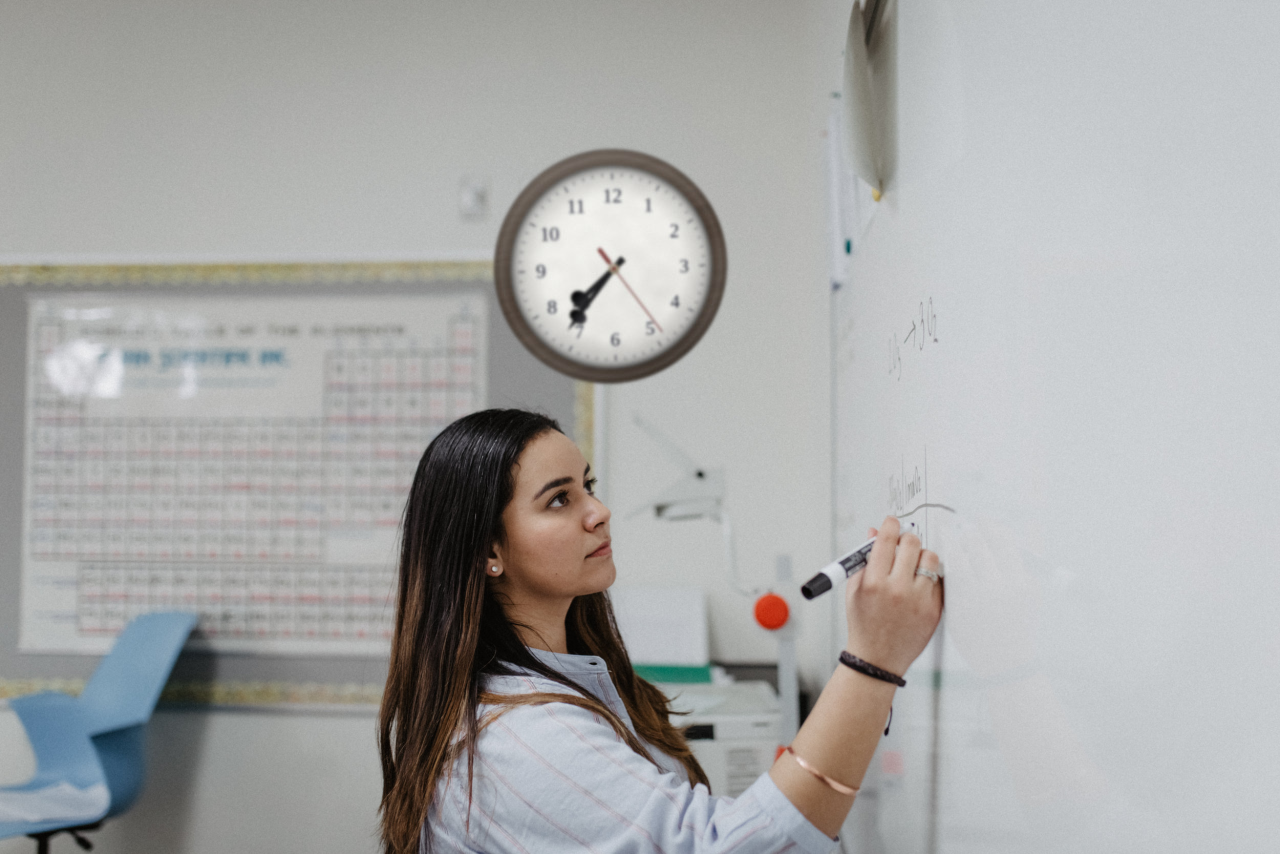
7.36.24
